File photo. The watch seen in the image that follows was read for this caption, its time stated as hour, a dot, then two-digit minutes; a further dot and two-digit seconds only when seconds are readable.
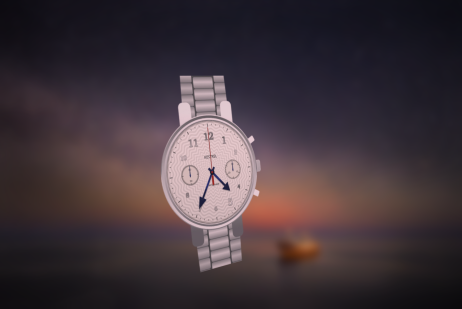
4.35
